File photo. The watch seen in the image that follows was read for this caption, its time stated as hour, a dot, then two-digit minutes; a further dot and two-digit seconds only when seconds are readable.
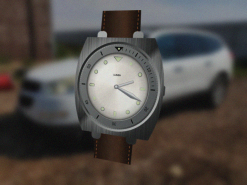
2.19
